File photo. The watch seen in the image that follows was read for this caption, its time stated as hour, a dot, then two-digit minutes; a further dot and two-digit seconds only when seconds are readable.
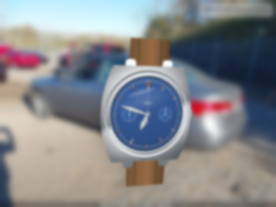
6.48
